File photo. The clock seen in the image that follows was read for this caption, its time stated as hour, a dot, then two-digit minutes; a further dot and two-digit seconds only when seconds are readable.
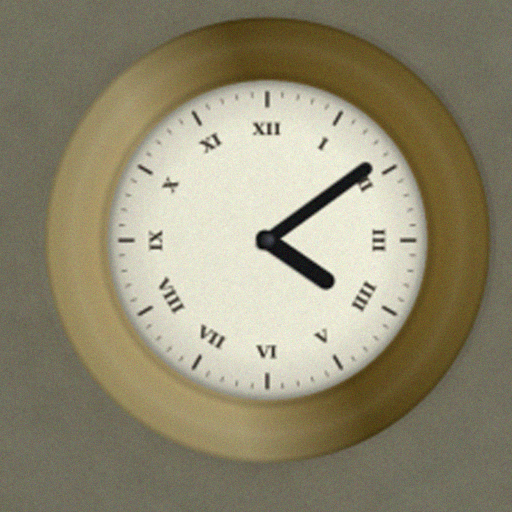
4.09
